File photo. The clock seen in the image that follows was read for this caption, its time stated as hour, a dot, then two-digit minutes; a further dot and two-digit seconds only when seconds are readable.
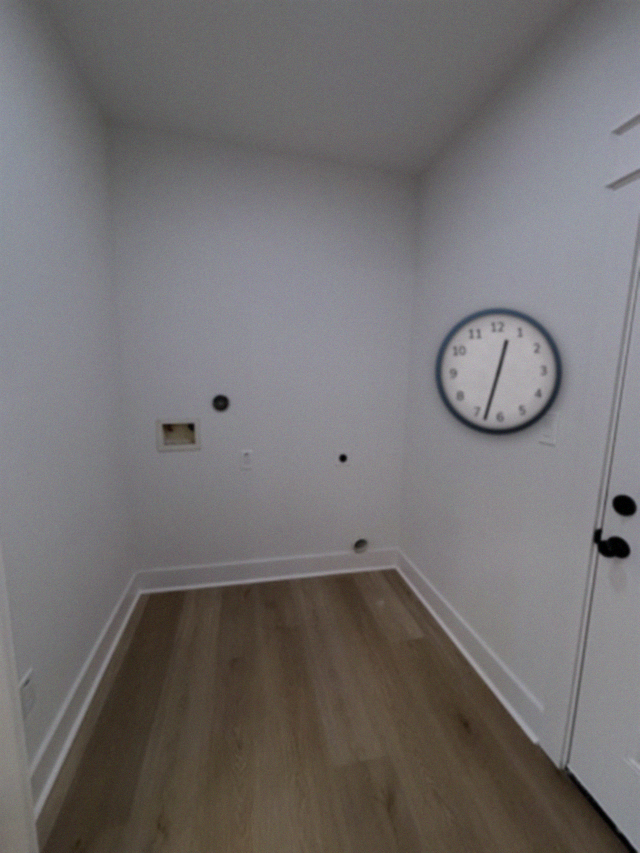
12.33
